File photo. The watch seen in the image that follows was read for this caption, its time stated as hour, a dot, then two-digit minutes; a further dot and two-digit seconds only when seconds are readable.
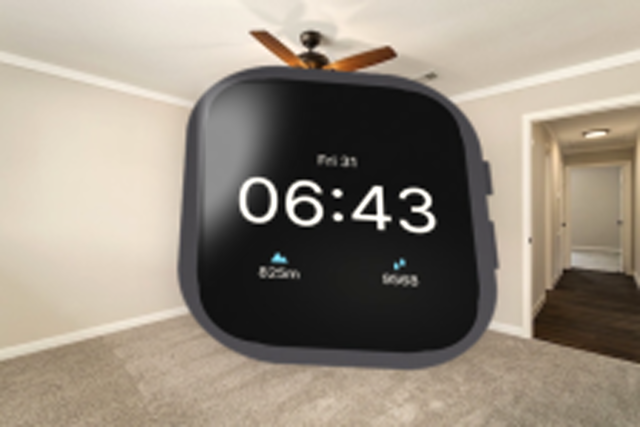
6.43
